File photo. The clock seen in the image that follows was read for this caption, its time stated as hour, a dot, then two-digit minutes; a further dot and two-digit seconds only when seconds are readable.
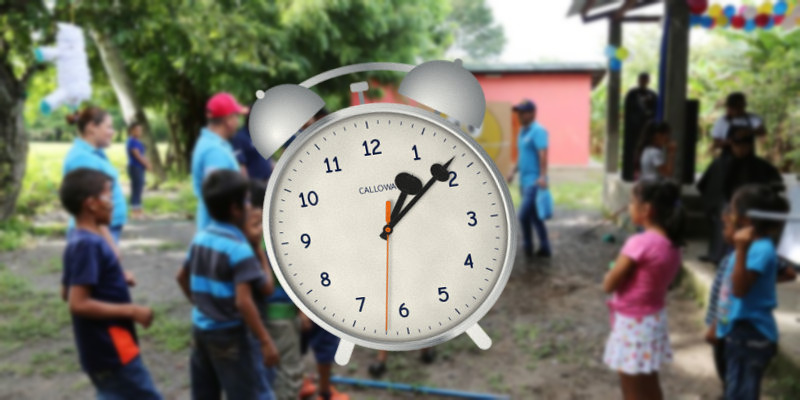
1.08.32
